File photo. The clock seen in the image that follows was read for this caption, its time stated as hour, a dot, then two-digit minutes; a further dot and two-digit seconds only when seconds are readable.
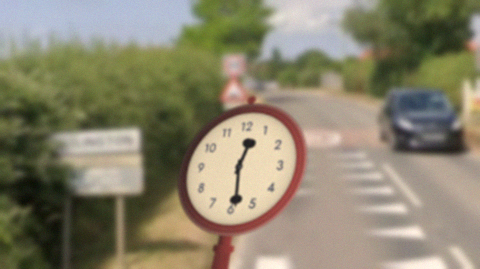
12.29
